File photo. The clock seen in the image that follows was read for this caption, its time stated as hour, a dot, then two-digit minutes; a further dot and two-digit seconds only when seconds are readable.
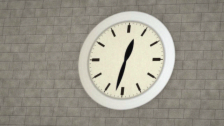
12.32
